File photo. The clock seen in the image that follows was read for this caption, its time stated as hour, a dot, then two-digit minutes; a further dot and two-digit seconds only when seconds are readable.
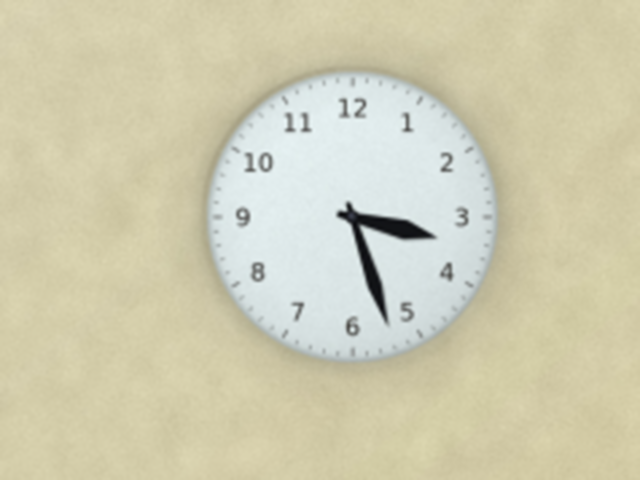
3.27
